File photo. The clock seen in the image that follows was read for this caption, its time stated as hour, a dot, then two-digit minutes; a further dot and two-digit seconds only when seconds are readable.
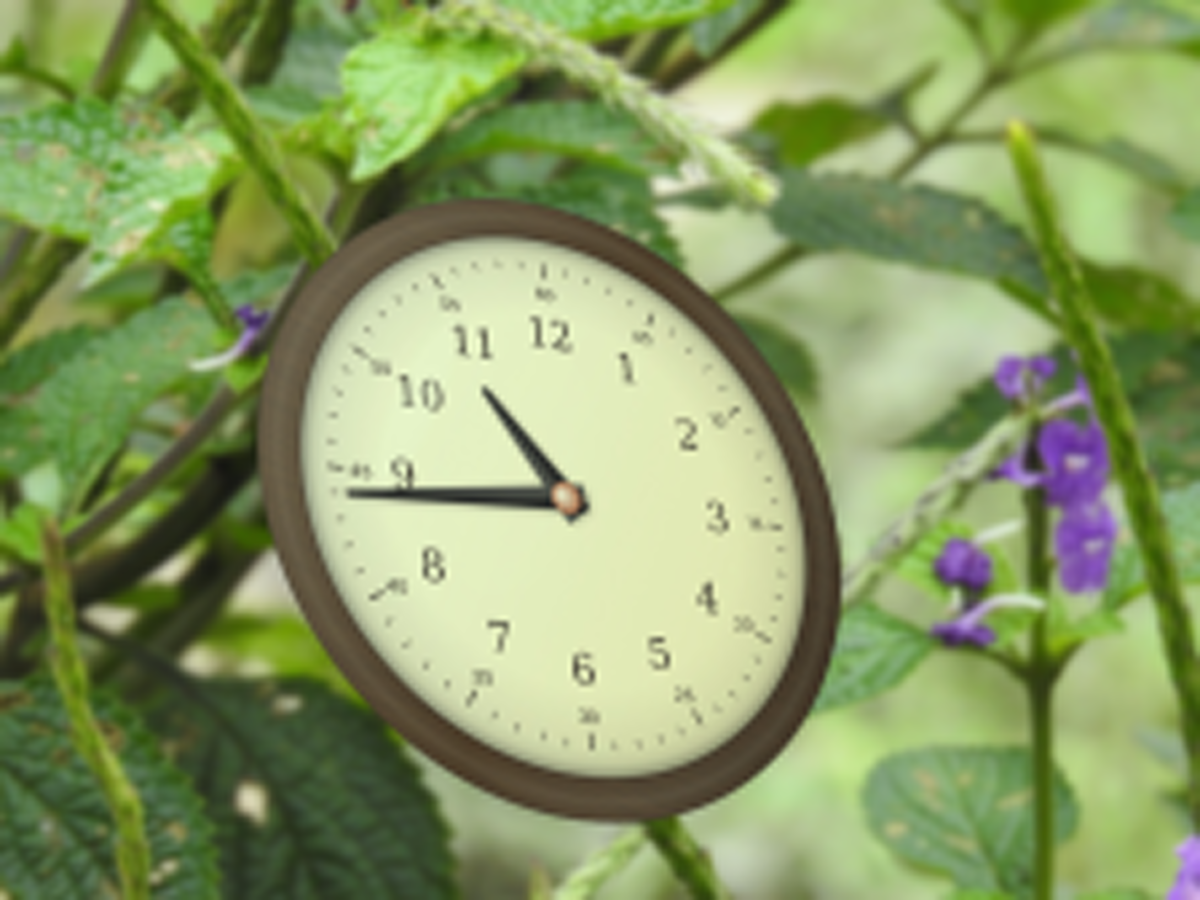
10.44
